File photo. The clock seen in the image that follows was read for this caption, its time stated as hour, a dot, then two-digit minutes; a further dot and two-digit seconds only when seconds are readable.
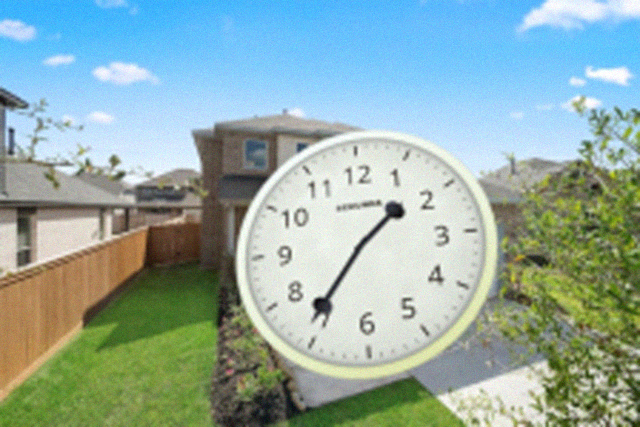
1.36
